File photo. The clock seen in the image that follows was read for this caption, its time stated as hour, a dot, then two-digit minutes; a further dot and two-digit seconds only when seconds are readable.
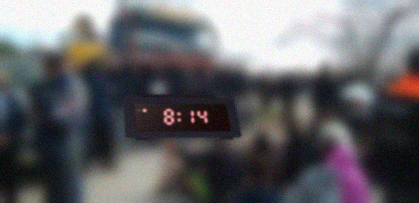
8.14
